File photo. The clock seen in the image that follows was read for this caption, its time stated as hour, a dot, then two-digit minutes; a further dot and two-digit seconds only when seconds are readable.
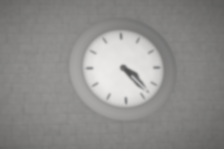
4.23
